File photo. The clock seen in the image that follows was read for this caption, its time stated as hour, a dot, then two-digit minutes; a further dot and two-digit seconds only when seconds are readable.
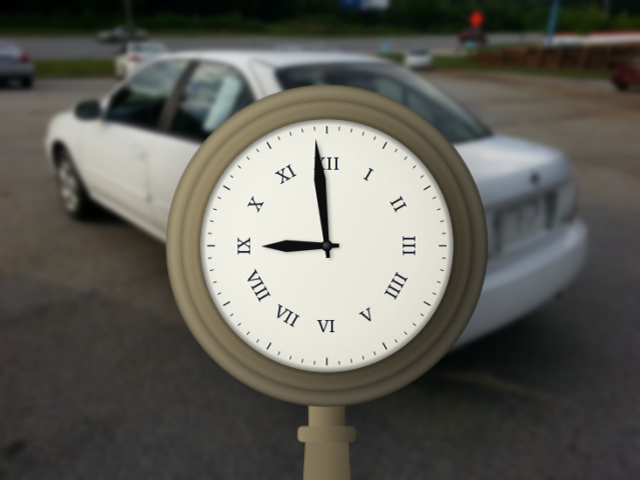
8.59
